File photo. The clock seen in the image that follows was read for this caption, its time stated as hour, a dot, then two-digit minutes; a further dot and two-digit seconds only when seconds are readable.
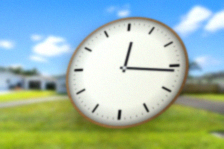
12.16
